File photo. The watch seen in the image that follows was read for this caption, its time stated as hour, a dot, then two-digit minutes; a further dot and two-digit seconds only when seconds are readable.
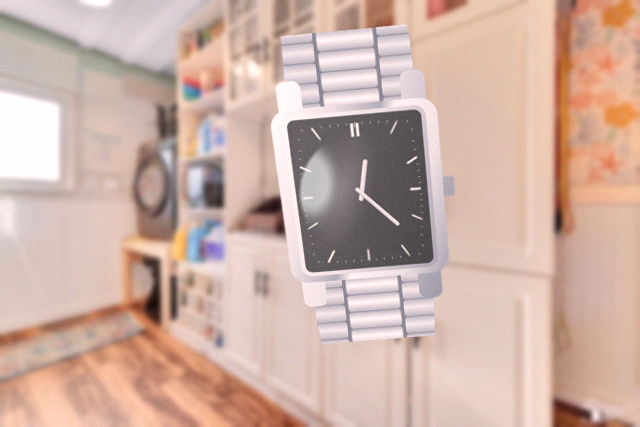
12.23
